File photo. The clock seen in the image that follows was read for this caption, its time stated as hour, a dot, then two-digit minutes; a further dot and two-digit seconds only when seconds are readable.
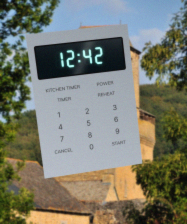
12.42
